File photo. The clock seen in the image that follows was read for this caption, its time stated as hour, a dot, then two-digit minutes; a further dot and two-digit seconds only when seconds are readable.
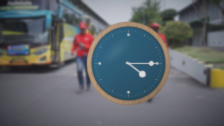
4.15
